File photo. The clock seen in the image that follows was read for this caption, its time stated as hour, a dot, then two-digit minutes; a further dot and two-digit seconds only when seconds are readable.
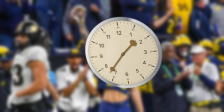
1.37
